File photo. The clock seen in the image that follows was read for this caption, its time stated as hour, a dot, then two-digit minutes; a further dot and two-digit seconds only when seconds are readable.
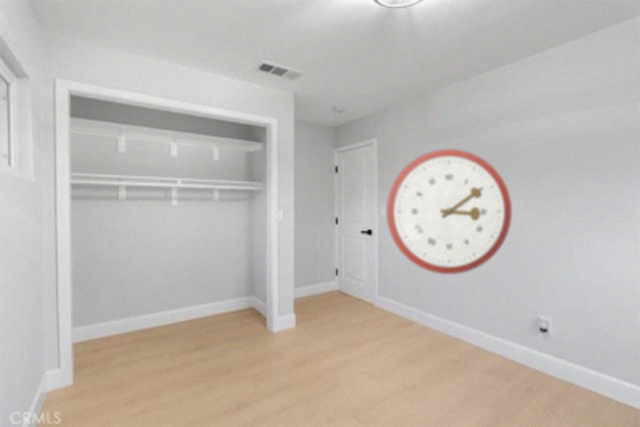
3.09
